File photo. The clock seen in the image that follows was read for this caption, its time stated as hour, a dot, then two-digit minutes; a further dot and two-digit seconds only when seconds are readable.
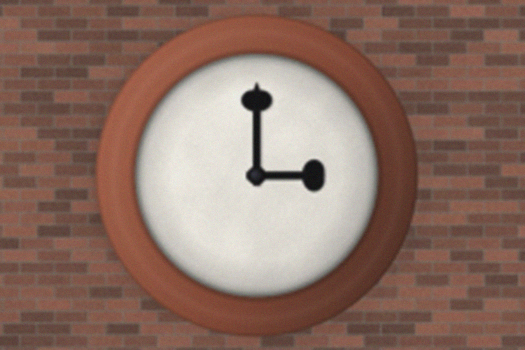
3.00
